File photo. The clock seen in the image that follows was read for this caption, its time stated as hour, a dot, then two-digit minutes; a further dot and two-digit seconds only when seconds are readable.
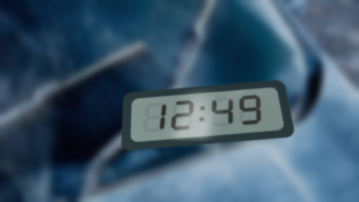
12.49
